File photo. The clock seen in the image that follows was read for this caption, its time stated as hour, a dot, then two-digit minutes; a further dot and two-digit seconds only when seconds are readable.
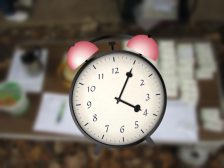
4.05
